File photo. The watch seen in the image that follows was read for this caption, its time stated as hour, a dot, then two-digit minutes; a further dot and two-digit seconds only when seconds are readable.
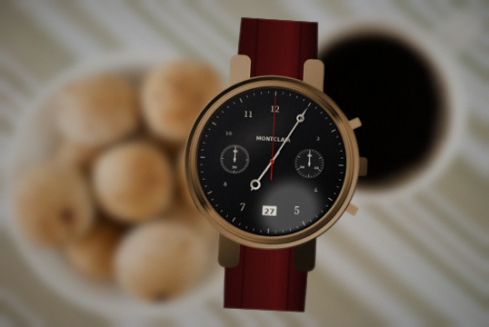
7.05
